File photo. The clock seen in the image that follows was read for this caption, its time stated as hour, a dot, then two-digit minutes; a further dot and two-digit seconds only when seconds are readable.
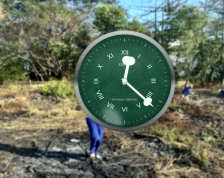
12.22
